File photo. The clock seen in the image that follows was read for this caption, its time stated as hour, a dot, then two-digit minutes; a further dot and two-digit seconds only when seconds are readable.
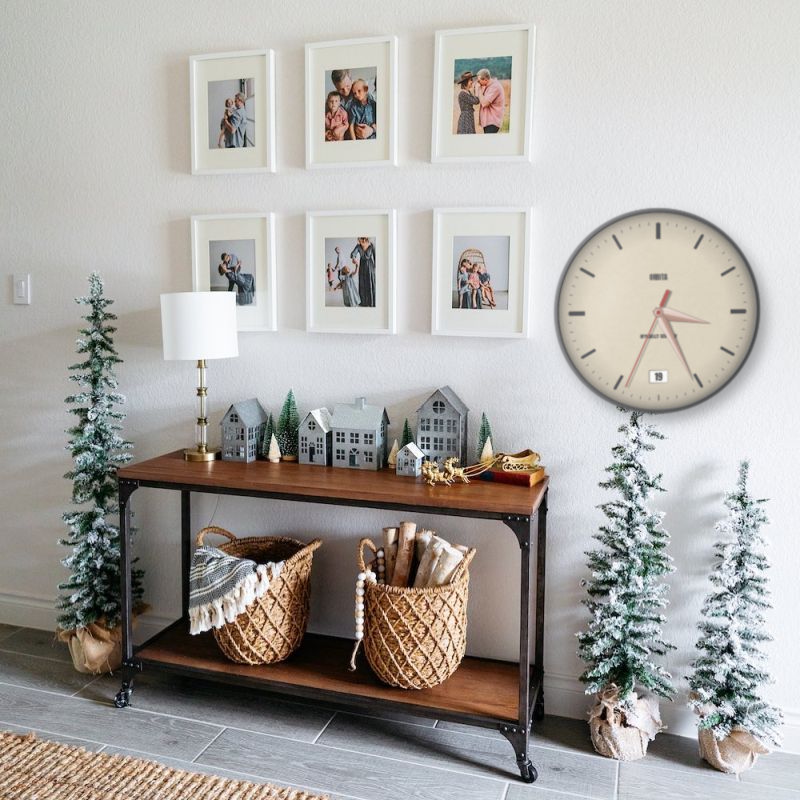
3.25.34
